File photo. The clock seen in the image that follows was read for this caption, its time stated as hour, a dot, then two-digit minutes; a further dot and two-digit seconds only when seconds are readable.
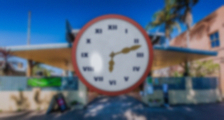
6.12
